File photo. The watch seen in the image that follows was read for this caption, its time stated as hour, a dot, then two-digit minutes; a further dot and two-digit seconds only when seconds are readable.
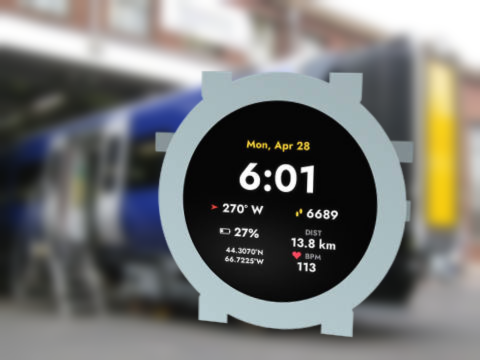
6.01
